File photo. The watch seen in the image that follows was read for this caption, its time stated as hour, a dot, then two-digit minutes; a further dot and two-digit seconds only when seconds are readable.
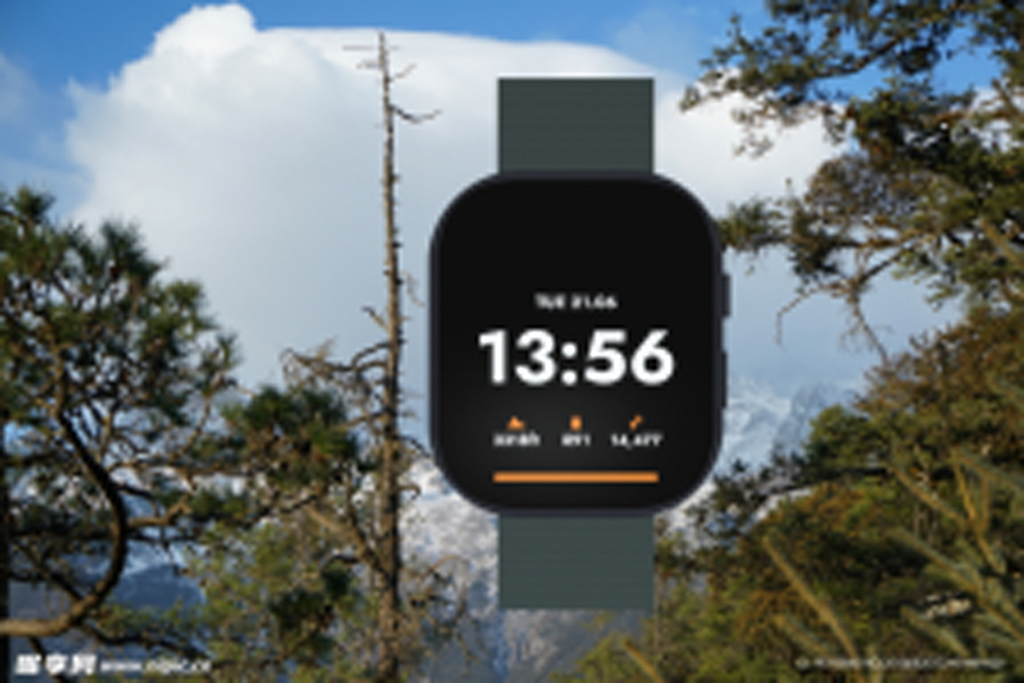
13.56
